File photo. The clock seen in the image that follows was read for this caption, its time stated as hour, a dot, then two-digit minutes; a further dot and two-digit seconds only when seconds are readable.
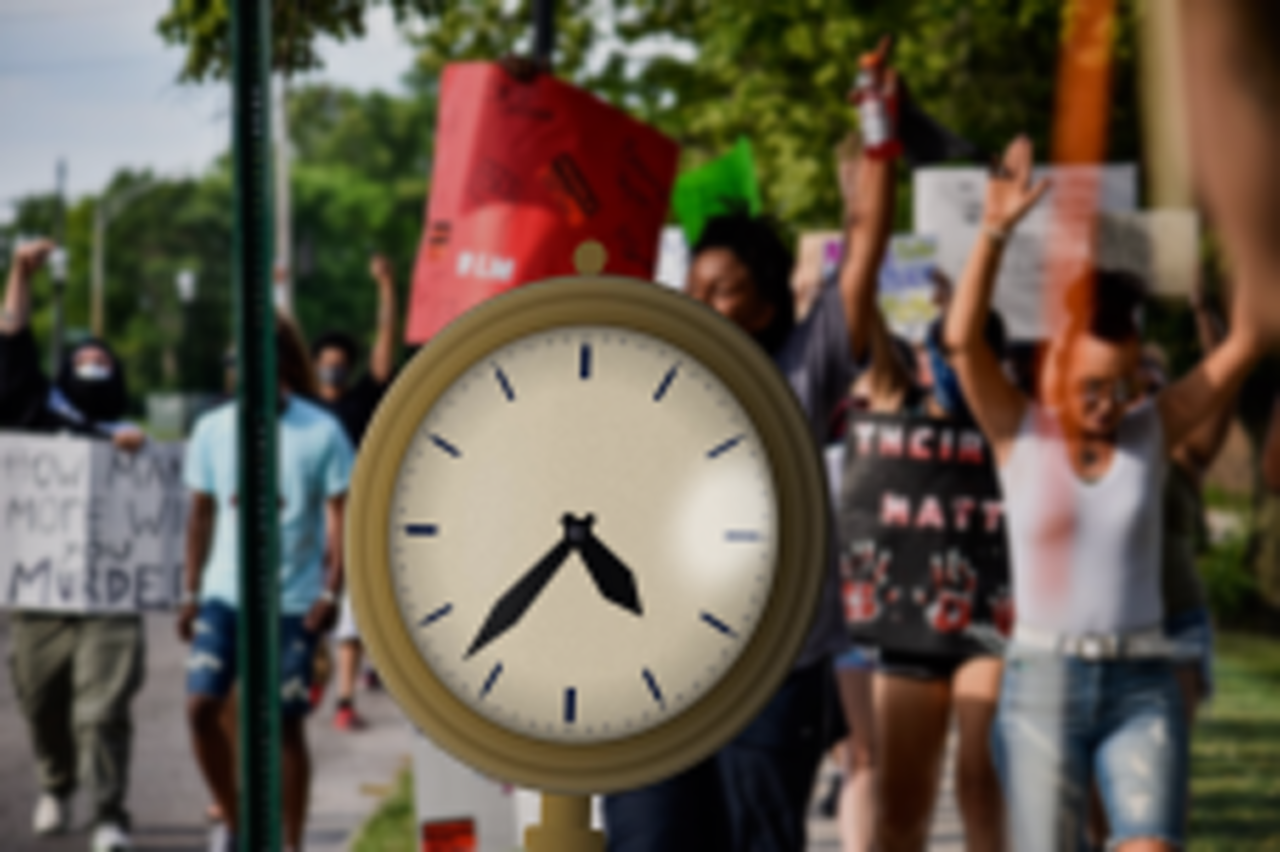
4.37
